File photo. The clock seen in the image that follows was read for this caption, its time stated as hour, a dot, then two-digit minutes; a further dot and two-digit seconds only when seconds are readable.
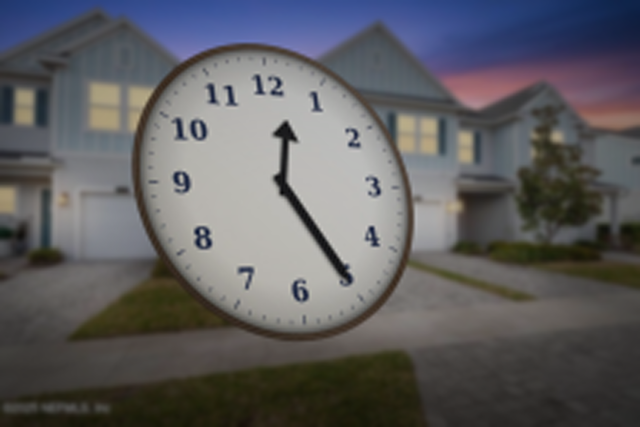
12.25
